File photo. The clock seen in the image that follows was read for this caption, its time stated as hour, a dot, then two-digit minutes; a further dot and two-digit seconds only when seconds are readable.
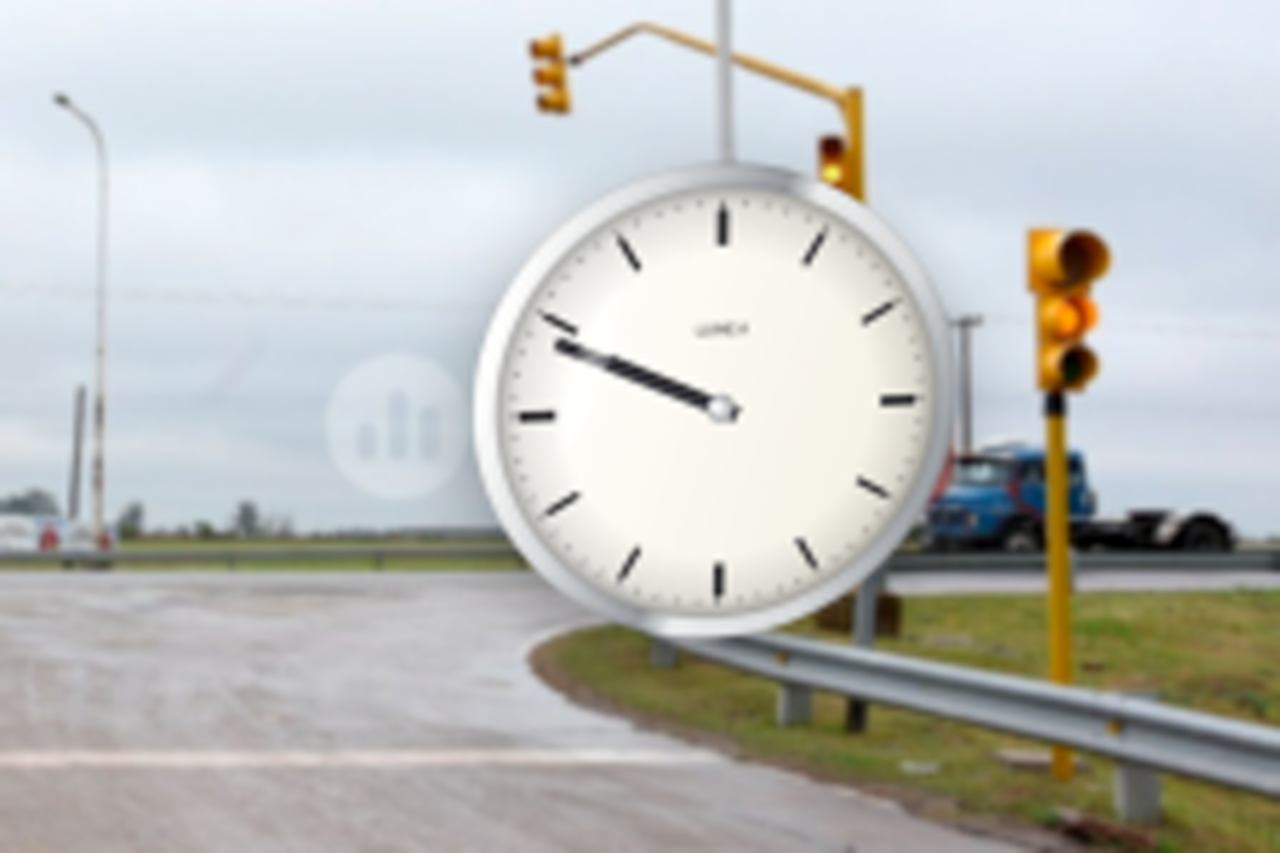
9.49
